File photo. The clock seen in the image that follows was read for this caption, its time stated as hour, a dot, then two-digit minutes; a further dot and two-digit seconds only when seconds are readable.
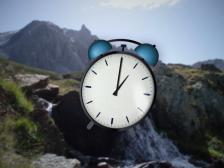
1.00
